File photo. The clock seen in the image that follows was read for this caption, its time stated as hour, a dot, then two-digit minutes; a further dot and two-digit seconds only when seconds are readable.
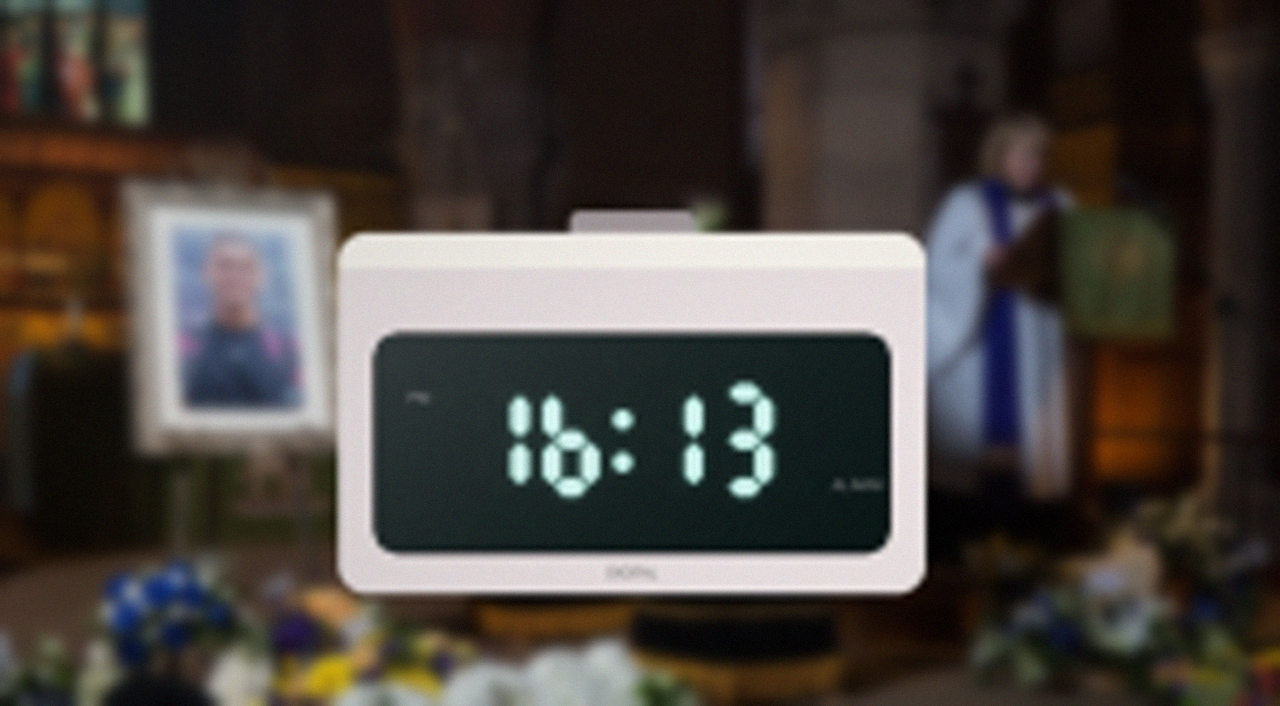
16.13
